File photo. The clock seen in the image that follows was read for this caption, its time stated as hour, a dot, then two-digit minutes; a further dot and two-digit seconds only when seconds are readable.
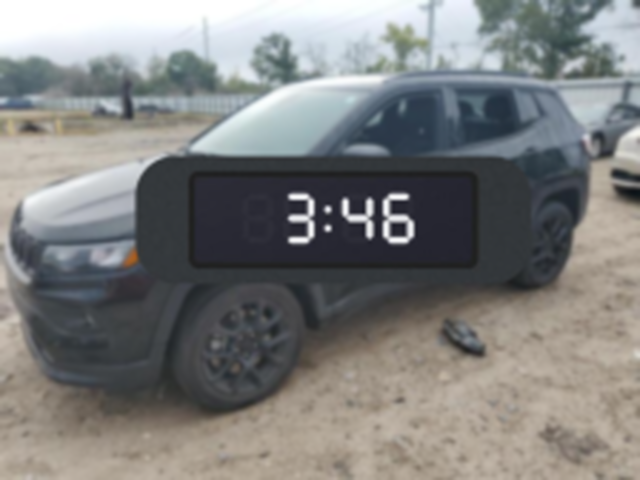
3.46
